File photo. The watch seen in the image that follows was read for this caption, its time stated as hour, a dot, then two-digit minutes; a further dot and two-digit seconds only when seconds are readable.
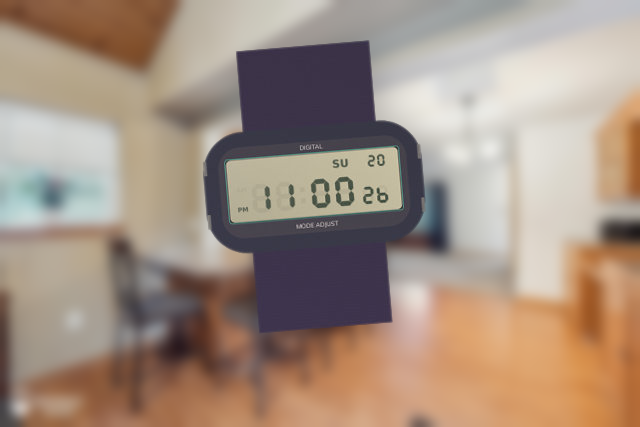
11.00.26
